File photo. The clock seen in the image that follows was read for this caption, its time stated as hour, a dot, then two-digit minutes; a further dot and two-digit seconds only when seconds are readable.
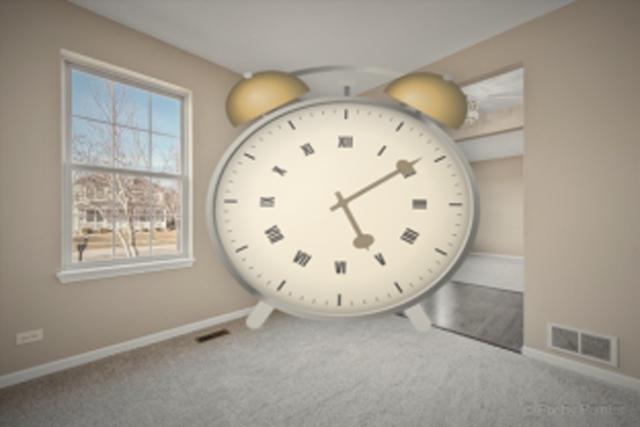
5.09
